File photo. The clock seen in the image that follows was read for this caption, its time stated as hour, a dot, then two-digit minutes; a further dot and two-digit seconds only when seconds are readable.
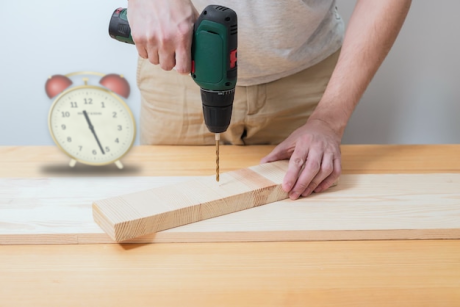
11.27
